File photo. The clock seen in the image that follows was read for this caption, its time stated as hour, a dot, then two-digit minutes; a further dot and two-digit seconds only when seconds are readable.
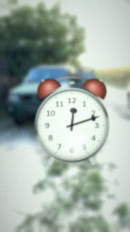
12.12
